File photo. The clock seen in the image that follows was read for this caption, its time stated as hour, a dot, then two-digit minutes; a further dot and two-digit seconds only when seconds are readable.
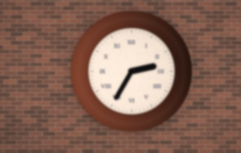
2.35
